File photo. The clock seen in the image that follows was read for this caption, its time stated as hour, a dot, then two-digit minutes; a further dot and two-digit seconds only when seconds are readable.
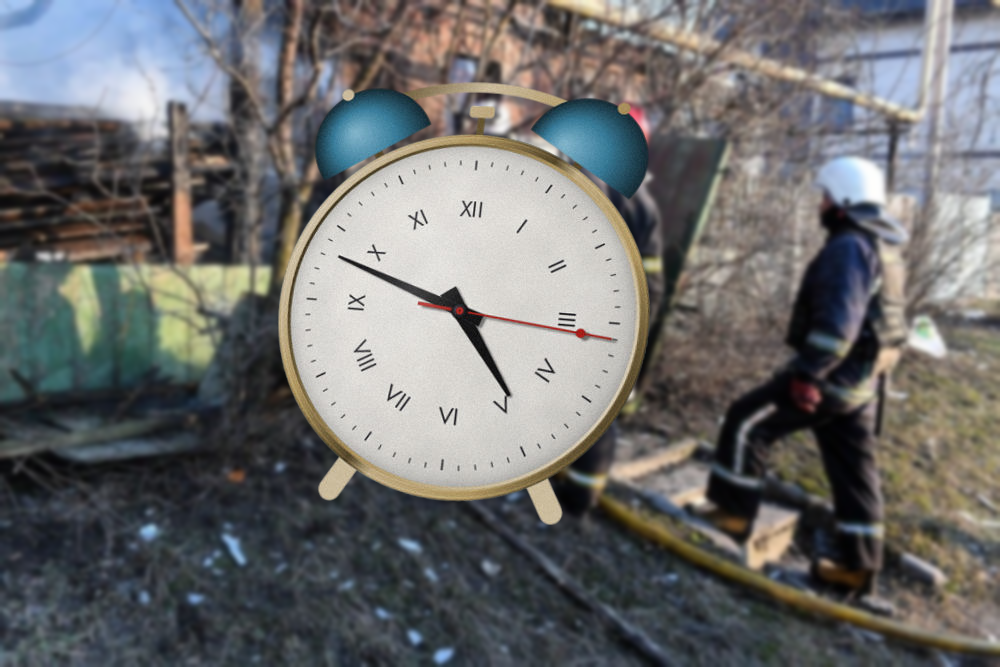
4.48.16
